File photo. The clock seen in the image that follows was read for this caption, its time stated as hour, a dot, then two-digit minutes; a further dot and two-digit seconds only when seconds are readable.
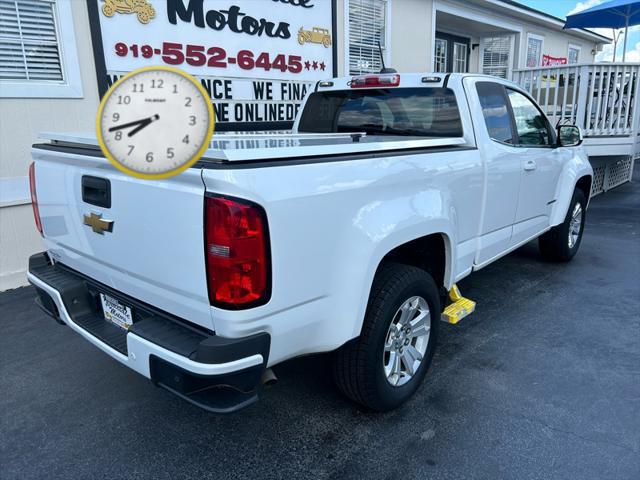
7.42
